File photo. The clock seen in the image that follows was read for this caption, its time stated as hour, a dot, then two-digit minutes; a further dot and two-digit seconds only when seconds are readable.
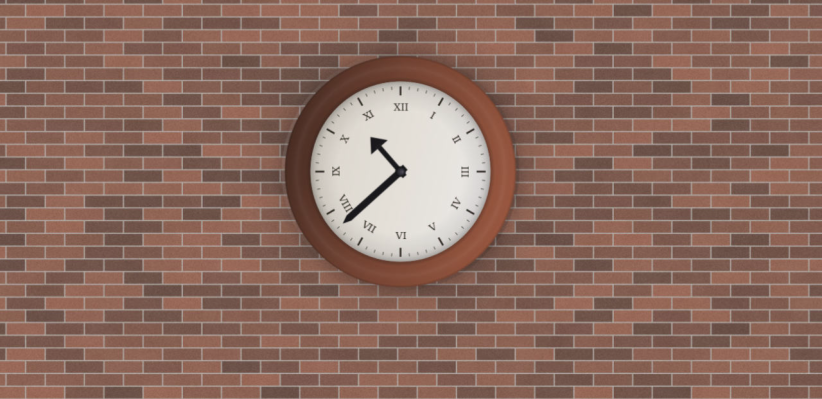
10.38
